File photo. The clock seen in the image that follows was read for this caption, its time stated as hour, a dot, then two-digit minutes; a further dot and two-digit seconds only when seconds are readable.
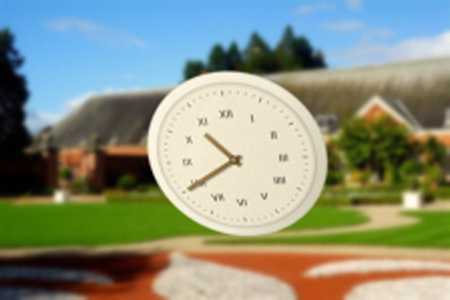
10.40
